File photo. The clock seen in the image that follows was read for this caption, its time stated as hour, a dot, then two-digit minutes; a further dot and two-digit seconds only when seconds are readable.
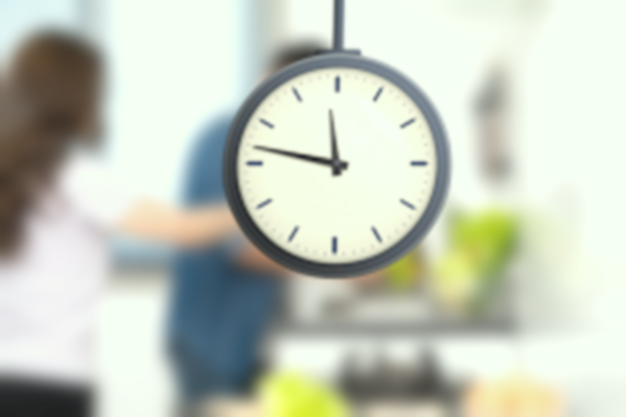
11.47
